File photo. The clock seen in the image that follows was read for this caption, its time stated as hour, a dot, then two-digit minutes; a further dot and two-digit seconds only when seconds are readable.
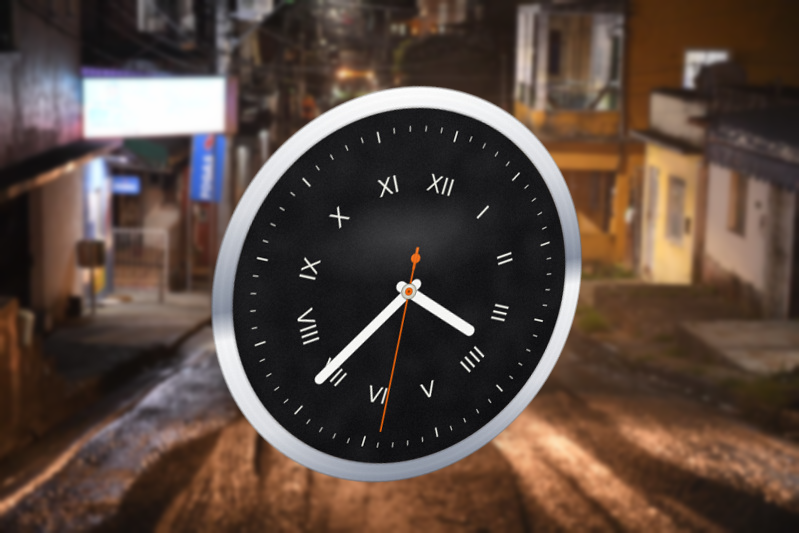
3.35.29
